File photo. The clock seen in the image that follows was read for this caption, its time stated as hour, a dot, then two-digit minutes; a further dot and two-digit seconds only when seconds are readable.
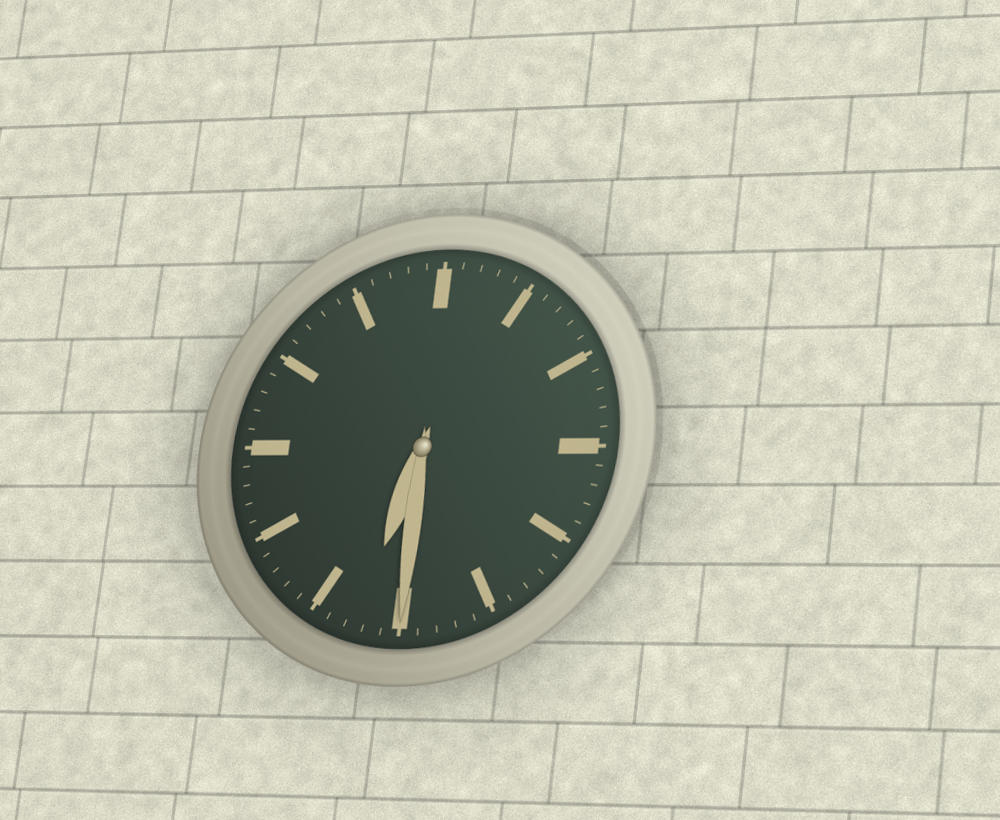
6.30
